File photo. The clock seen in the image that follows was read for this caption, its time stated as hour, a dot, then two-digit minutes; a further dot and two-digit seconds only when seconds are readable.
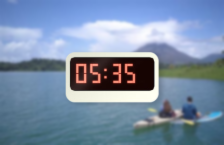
5.35
